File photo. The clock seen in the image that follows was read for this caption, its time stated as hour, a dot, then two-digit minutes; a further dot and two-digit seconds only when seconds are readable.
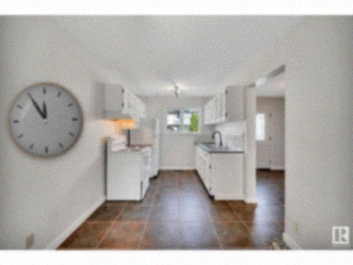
11.55
